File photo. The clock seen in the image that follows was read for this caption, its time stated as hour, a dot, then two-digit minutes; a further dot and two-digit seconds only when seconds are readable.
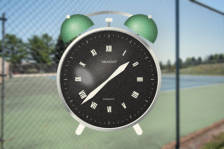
1.38
